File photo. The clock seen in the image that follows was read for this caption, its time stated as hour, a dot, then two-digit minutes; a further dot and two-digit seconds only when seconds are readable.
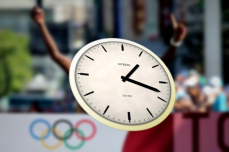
1.18
